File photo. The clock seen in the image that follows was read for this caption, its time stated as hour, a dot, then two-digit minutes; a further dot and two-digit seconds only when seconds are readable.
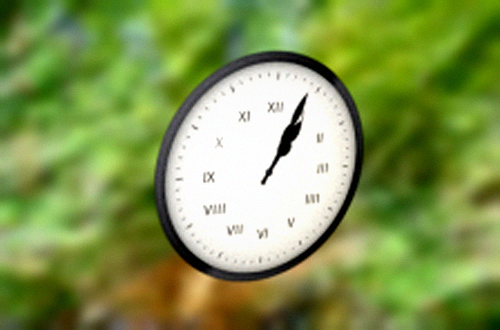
1.04
